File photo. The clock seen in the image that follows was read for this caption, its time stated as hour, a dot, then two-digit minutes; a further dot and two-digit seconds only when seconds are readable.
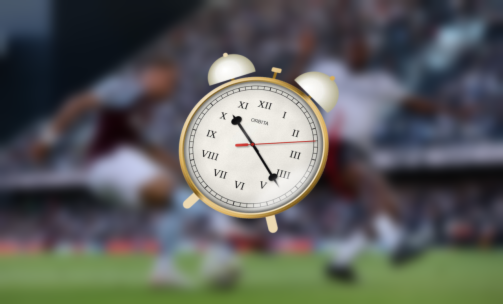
10.22.12
